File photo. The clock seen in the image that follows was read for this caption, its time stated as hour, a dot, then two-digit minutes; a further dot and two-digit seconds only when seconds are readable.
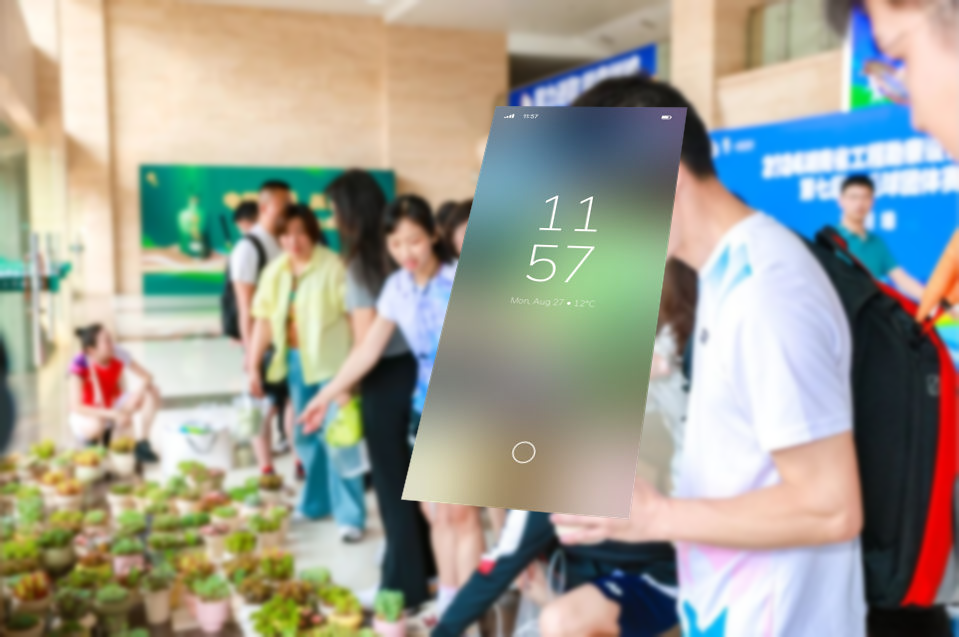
11.57
